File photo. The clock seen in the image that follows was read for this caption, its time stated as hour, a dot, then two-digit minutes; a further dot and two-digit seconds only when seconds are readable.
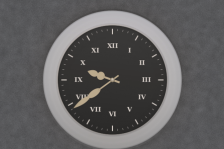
9.39
